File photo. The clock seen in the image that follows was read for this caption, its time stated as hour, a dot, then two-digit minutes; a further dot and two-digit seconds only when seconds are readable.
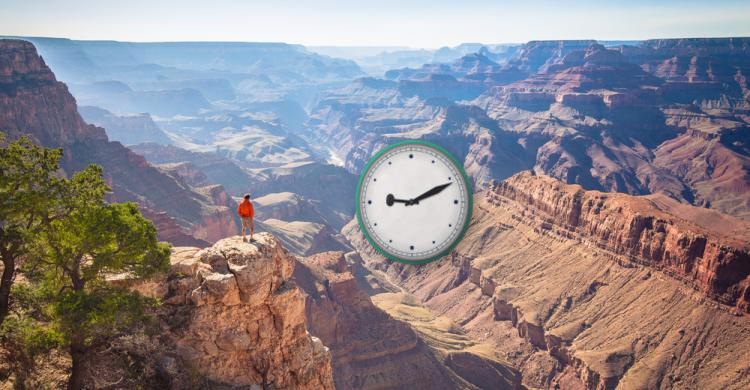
9.11
